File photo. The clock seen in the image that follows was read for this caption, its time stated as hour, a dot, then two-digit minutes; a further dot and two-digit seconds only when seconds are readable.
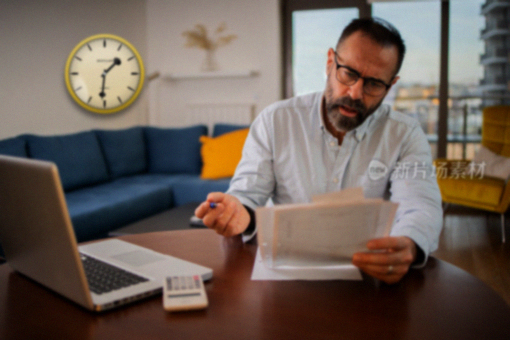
1.31
